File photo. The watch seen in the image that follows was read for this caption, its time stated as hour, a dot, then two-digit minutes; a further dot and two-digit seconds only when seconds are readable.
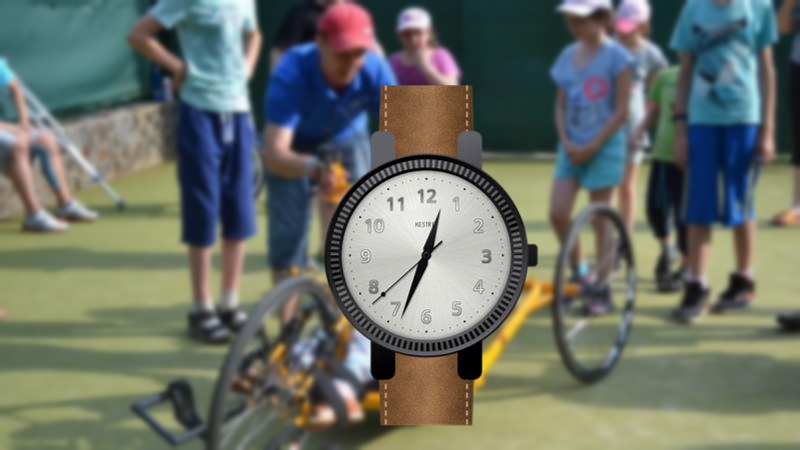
12.33.38
